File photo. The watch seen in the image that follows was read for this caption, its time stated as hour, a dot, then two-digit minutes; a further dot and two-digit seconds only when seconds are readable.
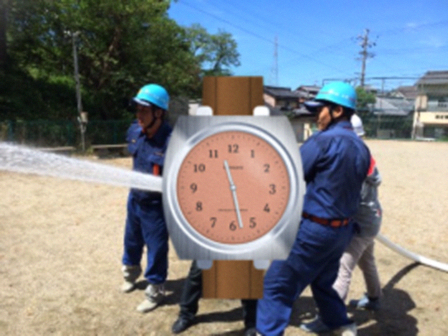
11.28
